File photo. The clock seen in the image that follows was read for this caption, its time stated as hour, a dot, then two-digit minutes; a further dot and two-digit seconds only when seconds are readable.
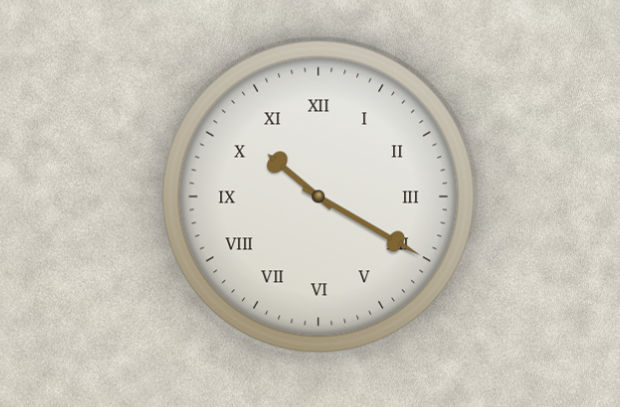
10.20
